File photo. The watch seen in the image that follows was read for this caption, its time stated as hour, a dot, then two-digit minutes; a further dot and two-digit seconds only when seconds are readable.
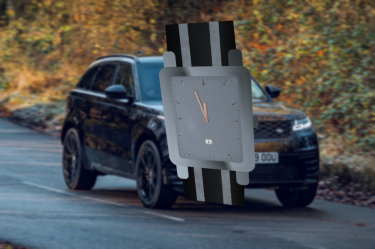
11.57
